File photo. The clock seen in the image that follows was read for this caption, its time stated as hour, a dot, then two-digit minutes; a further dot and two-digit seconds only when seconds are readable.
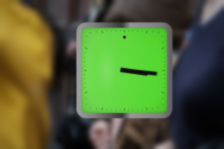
3.16
